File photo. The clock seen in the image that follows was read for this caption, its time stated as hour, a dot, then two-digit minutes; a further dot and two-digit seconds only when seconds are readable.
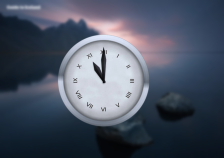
11.00
